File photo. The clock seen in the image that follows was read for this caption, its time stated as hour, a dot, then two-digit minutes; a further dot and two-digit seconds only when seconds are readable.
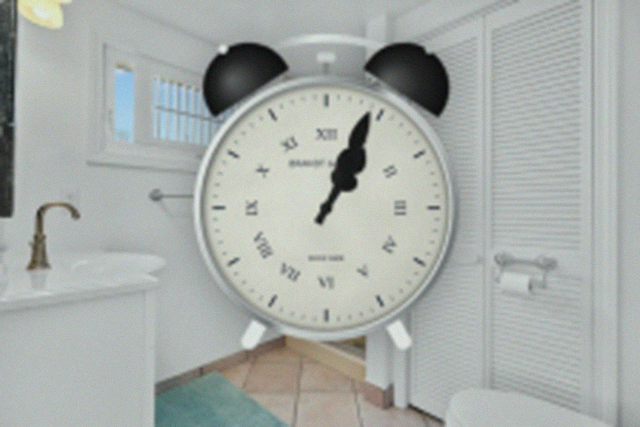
1.04
